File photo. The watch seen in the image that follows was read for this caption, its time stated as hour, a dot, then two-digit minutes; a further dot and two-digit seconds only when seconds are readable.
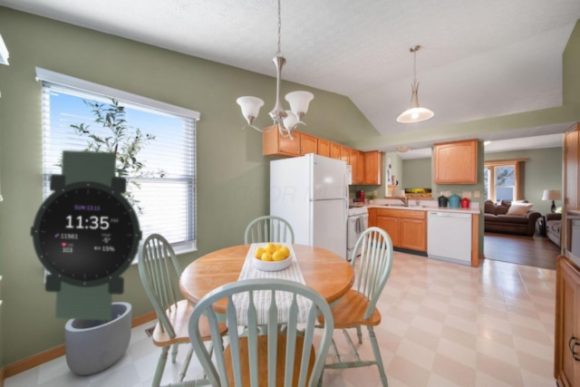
11.35
